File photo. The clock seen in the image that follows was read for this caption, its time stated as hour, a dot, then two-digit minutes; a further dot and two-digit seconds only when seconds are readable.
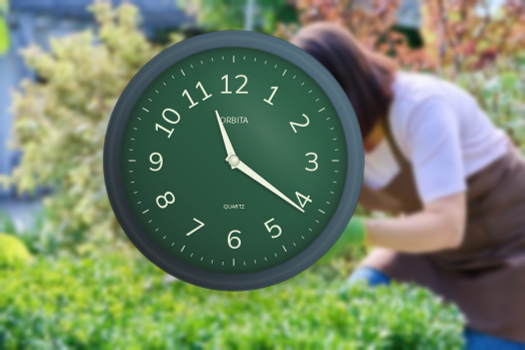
11.21
